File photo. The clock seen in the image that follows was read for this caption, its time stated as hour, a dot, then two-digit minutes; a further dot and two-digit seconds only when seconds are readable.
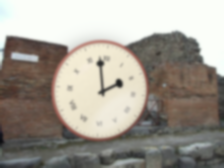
1.58
